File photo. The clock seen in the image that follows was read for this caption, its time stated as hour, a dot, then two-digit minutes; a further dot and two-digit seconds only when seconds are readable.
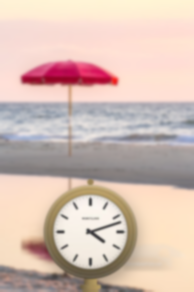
4.12
